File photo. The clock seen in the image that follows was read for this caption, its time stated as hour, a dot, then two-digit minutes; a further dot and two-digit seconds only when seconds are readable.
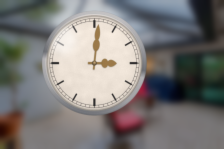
3.01
